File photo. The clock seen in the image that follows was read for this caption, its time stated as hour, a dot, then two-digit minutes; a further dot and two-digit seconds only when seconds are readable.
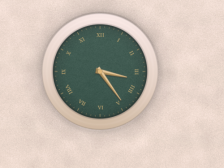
3.24
